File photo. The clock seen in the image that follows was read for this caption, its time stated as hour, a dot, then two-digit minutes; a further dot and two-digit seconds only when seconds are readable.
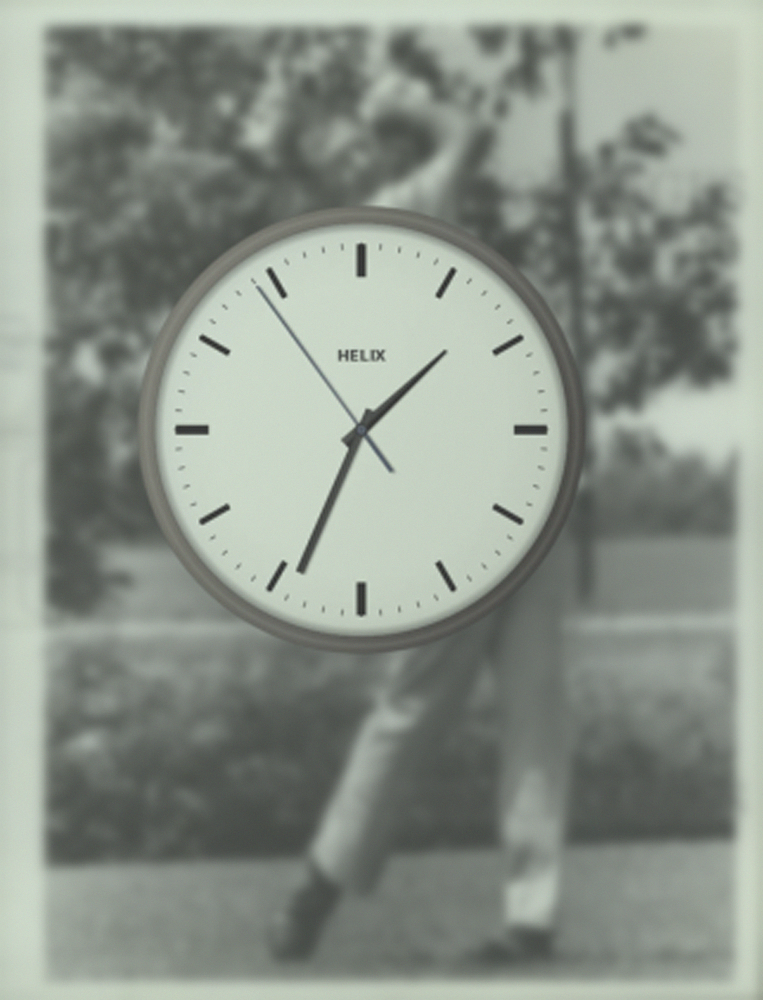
1.33.54
